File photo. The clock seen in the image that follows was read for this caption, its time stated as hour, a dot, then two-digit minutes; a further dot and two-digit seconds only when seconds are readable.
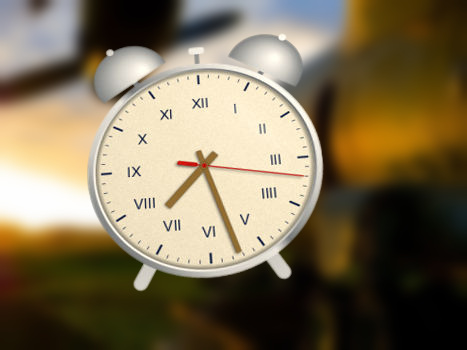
7.27.17
